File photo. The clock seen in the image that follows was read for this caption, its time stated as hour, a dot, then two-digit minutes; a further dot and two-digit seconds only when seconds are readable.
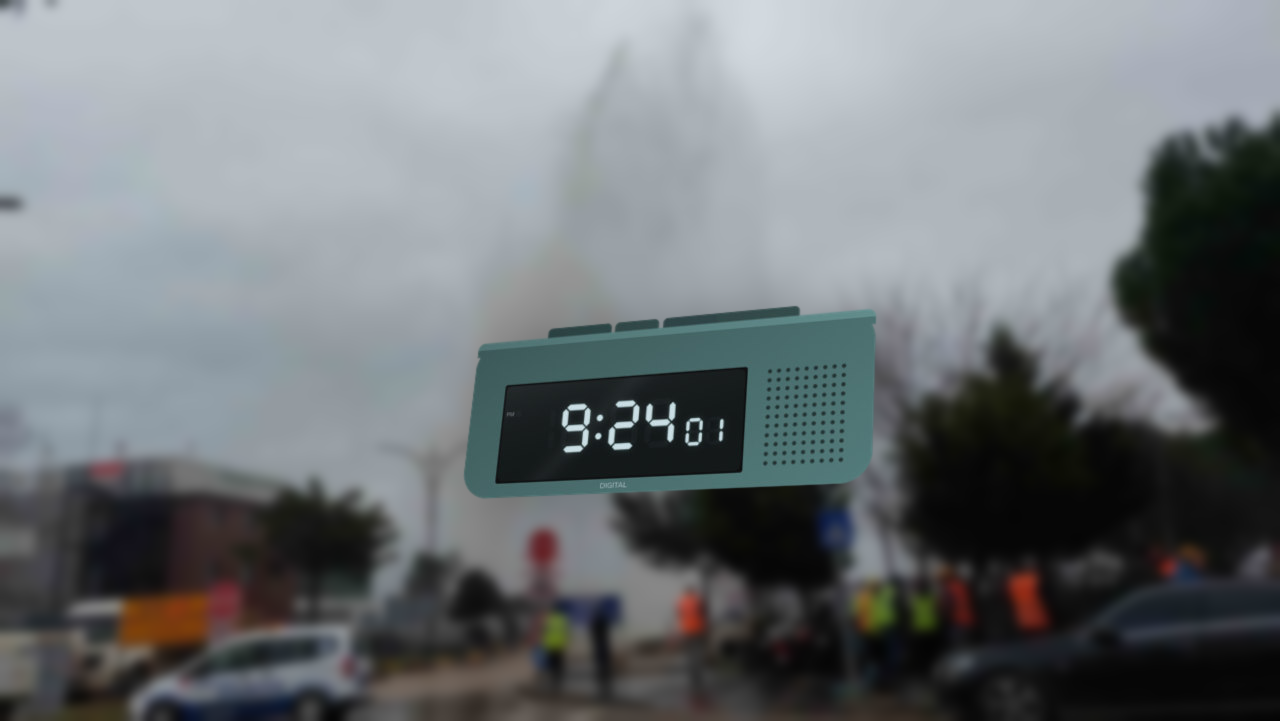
9.24.01
